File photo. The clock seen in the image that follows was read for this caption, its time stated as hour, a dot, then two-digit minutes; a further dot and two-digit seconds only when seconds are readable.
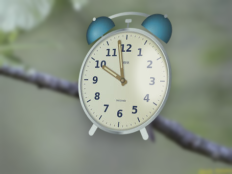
9.58
